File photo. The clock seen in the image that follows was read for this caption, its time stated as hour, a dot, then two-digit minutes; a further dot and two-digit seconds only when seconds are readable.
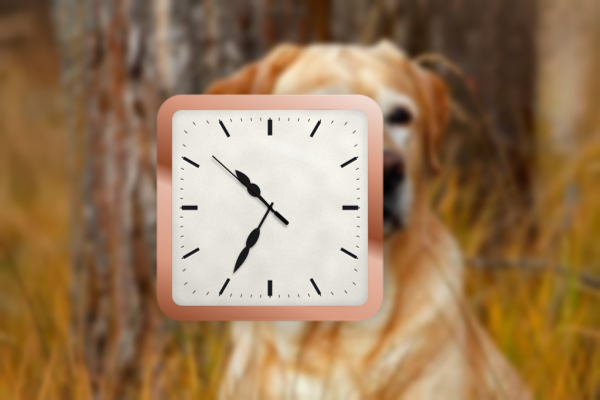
10.34.52
